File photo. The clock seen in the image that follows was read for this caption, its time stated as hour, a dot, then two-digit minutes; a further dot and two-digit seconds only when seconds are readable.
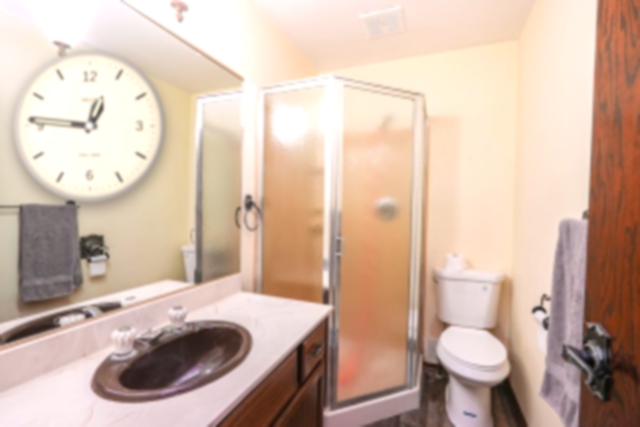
12.46
